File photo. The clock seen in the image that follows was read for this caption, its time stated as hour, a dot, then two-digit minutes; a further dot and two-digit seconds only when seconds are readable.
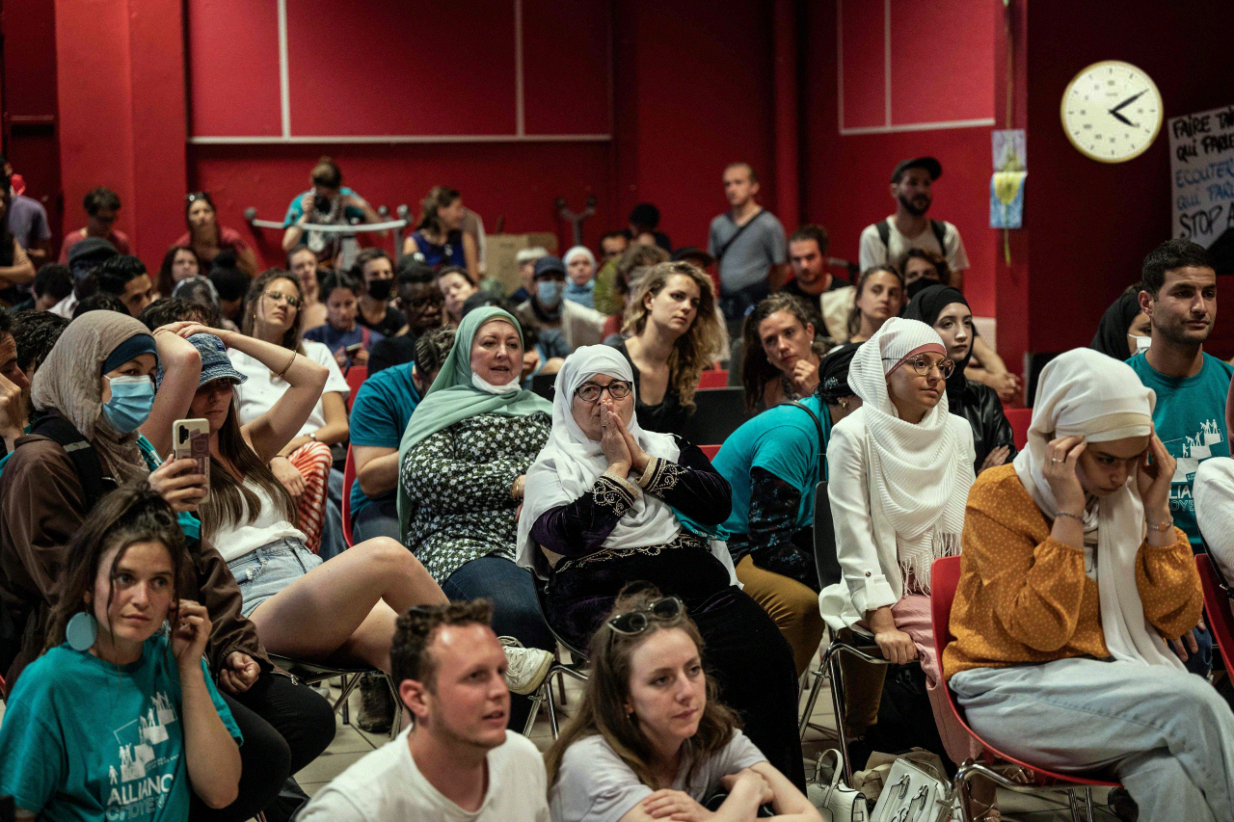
4.10
